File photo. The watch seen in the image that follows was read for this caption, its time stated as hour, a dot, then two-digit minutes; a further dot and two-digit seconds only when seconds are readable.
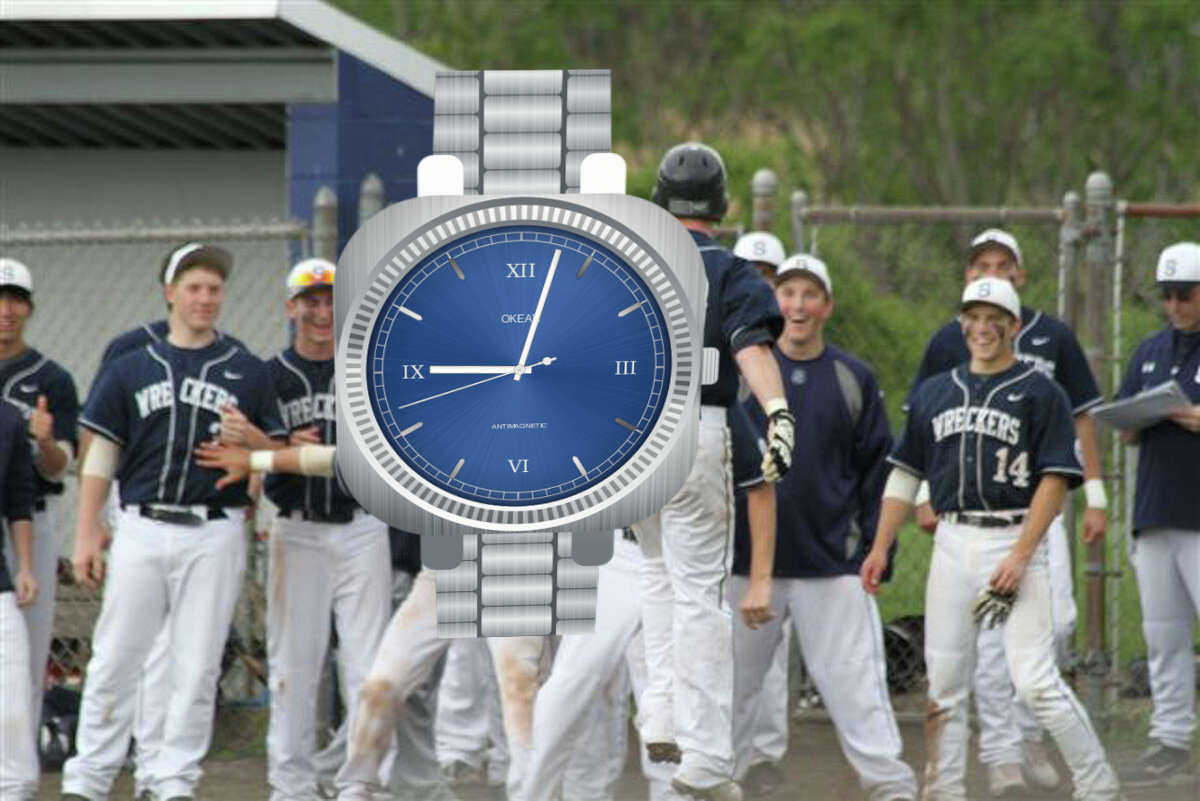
9.02.42
